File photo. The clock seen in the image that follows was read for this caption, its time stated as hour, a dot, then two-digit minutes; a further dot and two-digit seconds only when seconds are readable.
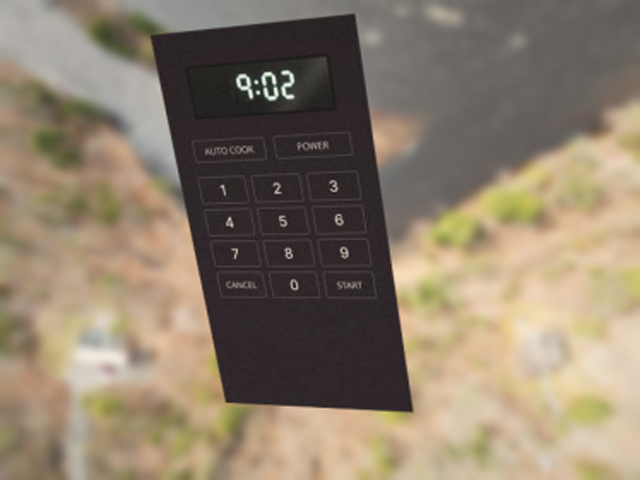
9.02
